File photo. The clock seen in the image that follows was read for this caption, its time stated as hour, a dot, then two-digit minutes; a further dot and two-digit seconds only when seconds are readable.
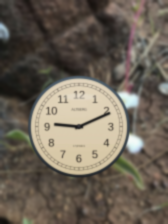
9.11
